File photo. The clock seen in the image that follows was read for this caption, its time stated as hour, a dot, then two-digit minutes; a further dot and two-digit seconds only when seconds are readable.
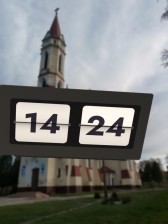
14.24
